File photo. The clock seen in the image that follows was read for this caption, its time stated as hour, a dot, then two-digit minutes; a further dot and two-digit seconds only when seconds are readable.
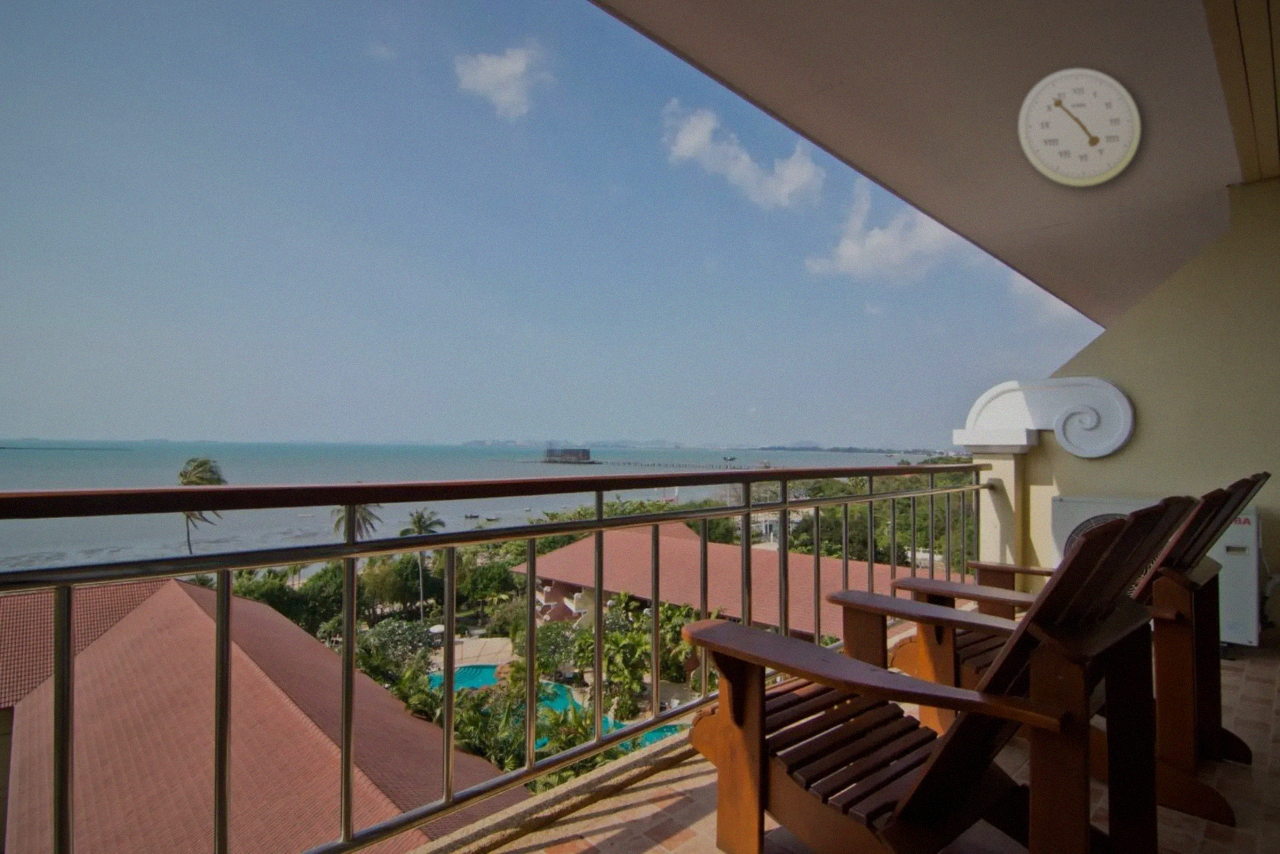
4.53
